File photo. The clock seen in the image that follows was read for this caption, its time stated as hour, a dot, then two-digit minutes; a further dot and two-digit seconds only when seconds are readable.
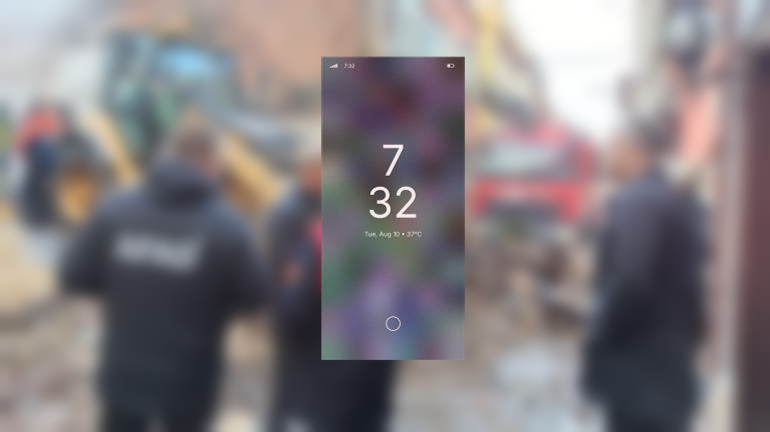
7.32
